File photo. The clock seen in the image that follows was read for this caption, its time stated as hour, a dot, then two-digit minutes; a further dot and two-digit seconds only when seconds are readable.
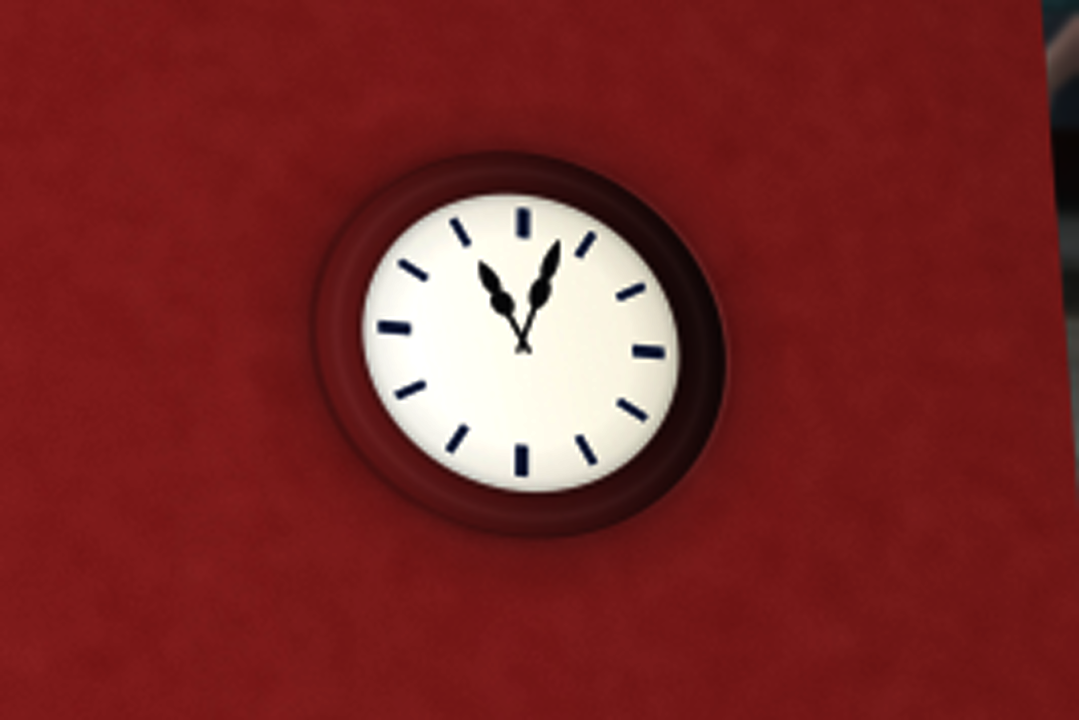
11.03
